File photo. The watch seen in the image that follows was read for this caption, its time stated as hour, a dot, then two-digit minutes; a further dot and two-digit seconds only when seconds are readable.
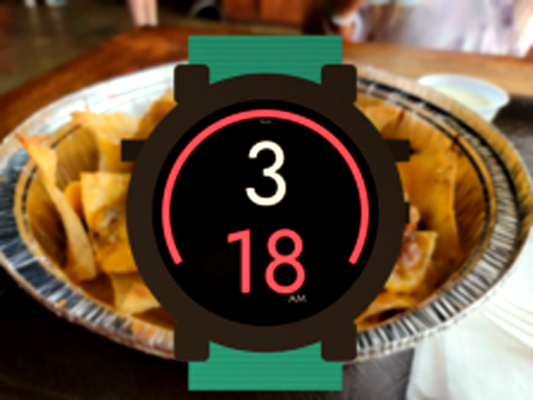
3.18
